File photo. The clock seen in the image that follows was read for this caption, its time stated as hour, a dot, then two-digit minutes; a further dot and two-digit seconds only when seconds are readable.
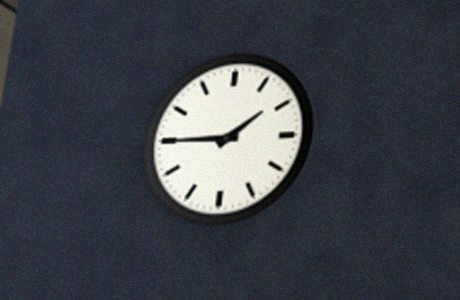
1.45
